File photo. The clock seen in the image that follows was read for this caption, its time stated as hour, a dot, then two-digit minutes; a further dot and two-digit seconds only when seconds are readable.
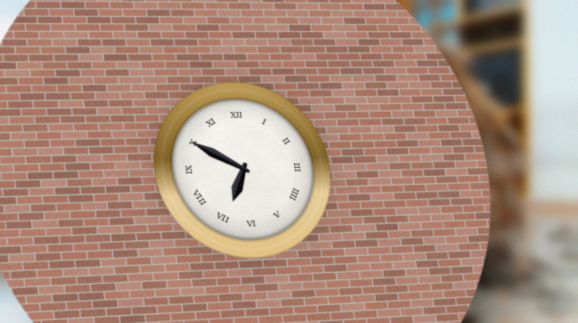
6.50
